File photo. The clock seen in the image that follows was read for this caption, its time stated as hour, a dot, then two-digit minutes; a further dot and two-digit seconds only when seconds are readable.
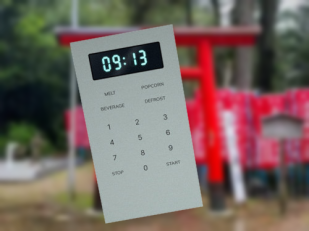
9.13
